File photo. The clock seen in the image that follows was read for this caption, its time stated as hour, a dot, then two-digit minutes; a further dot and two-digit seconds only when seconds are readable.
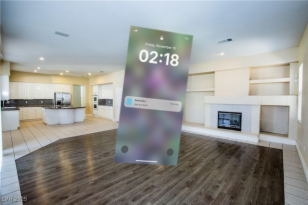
2.18
